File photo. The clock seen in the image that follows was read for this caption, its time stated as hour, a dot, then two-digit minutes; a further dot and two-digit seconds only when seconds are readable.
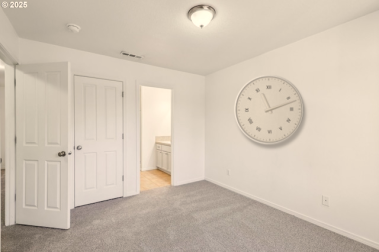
11.12
